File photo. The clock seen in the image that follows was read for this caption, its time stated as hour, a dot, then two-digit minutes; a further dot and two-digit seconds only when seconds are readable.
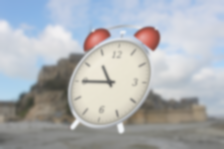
10.45
